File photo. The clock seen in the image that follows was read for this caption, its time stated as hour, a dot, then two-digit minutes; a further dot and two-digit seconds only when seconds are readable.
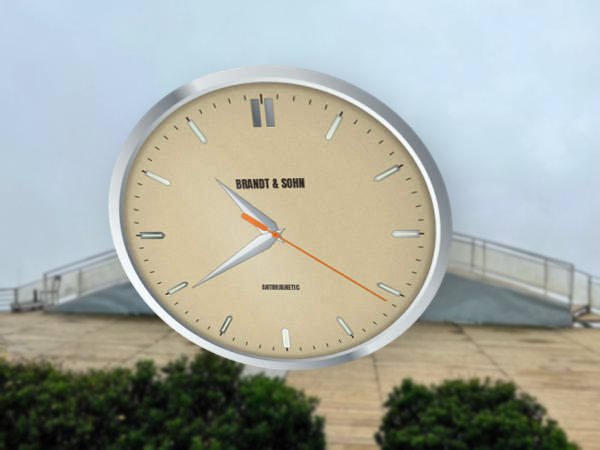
10.39.21
